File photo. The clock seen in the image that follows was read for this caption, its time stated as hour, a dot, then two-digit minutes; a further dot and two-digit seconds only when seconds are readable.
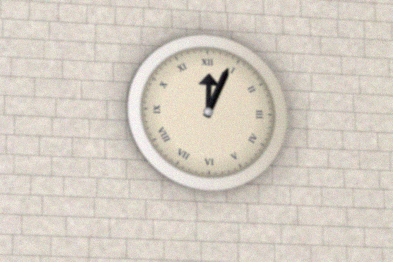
12.04
